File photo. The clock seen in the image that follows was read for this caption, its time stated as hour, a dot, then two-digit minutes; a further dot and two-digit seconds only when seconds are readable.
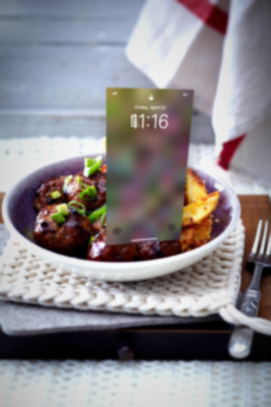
11.16
